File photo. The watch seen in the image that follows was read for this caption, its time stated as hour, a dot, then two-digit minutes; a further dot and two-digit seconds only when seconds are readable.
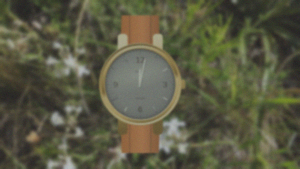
12.02
